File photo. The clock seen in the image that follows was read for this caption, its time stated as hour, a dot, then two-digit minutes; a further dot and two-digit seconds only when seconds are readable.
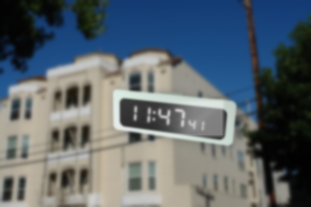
11.47
